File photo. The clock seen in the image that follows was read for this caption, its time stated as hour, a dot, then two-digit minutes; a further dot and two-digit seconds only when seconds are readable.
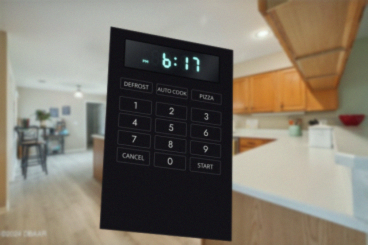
6.17
